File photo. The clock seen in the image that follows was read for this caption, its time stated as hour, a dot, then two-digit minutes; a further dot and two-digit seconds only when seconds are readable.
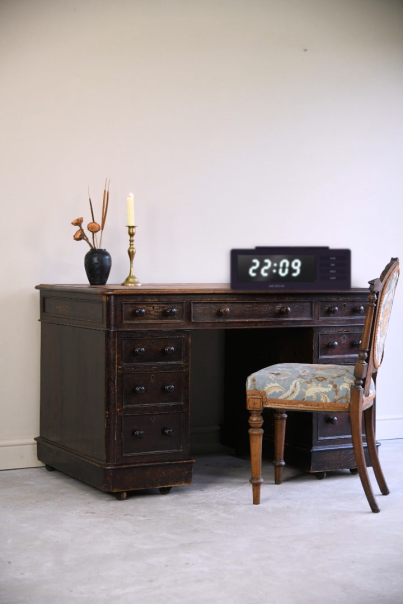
22.09
